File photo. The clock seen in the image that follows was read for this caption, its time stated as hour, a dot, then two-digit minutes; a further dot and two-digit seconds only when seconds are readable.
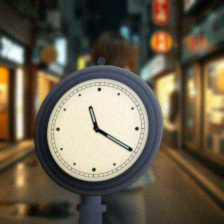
11.20
